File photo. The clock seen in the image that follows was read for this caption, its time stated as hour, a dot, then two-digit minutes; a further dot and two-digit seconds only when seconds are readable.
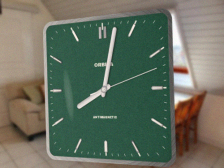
8.02.12
